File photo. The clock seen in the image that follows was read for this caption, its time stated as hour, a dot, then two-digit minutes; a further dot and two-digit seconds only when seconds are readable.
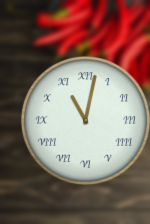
11.02
